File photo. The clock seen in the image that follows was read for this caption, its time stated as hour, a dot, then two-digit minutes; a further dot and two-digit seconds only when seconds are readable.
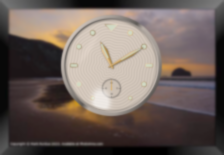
11.10
